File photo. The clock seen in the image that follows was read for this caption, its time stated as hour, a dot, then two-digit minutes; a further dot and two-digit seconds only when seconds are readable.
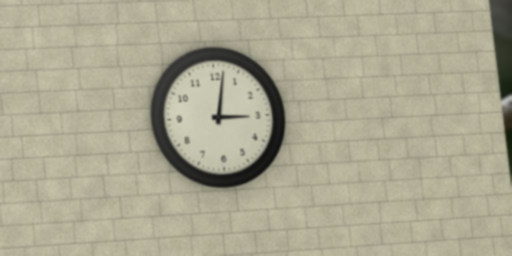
3.02
